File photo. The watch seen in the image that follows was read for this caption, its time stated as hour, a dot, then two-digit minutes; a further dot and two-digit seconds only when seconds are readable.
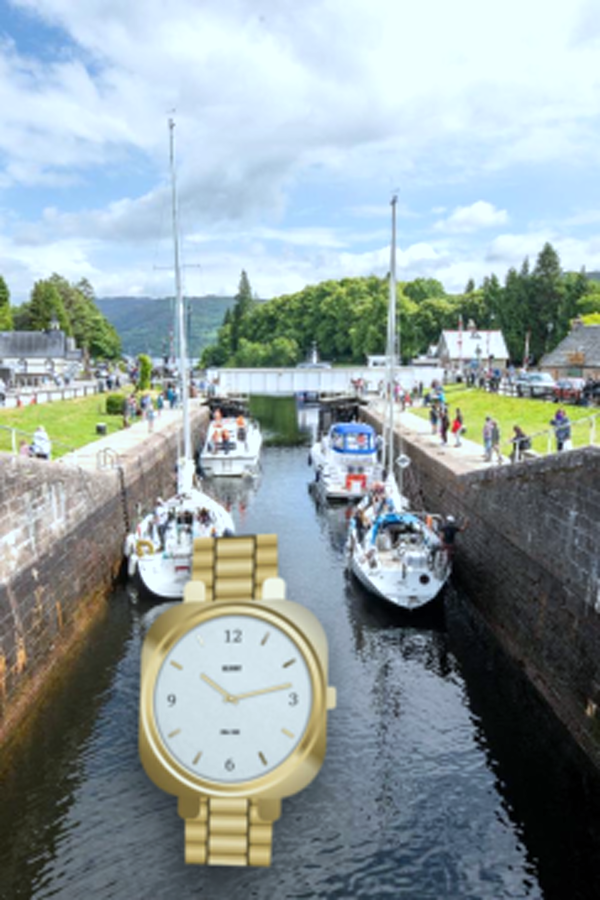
10.13
